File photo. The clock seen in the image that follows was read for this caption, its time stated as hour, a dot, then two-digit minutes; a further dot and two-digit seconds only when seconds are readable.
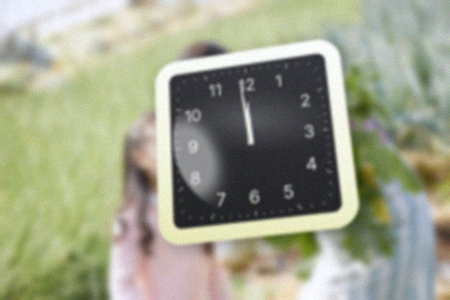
11.59
